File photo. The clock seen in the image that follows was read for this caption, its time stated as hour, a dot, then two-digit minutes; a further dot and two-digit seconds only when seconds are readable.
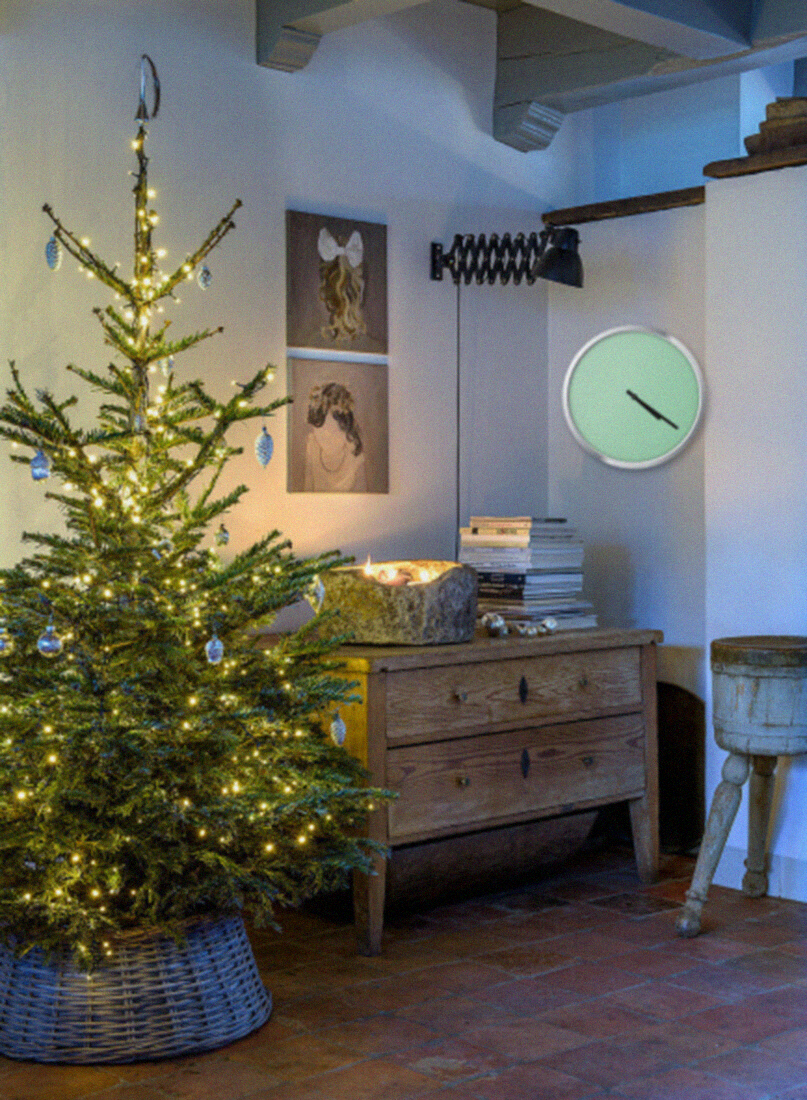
4.21
